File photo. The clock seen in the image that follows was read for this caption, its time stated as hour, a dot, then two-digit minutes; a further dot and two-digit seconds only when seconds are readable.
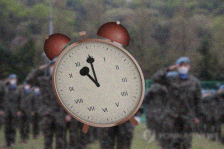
11.00
